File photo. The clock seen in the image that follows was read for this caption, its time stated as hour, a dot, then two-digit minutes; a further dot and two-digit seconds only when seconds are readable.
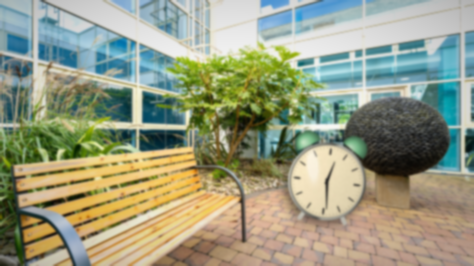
12.29
